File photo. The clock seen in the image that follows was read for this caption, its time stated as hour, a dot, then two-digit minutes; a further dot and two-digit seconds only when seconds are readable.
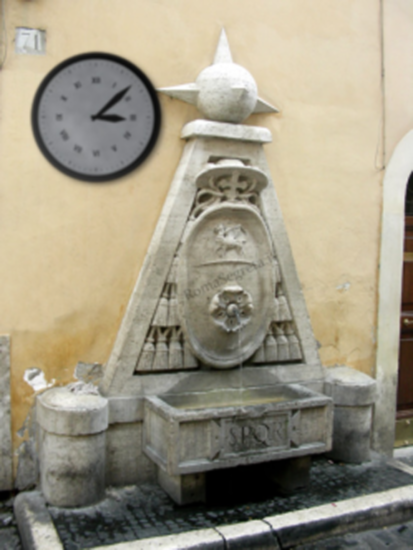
3.08
